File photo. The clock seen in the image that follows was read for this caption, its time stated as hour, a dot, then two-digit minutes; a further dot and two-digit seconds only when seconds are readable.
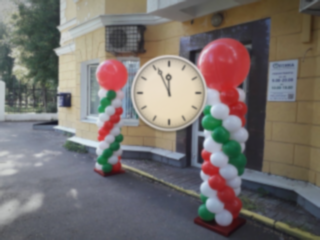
11.56
